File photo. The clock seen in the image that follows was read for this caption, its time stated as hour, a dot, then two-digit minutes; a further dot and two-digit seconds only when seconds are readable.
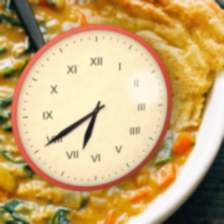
6.40
